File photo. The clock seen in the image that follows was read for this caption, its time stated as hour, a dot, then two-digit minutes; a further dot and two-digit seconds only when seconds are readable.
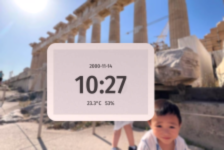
10.27
